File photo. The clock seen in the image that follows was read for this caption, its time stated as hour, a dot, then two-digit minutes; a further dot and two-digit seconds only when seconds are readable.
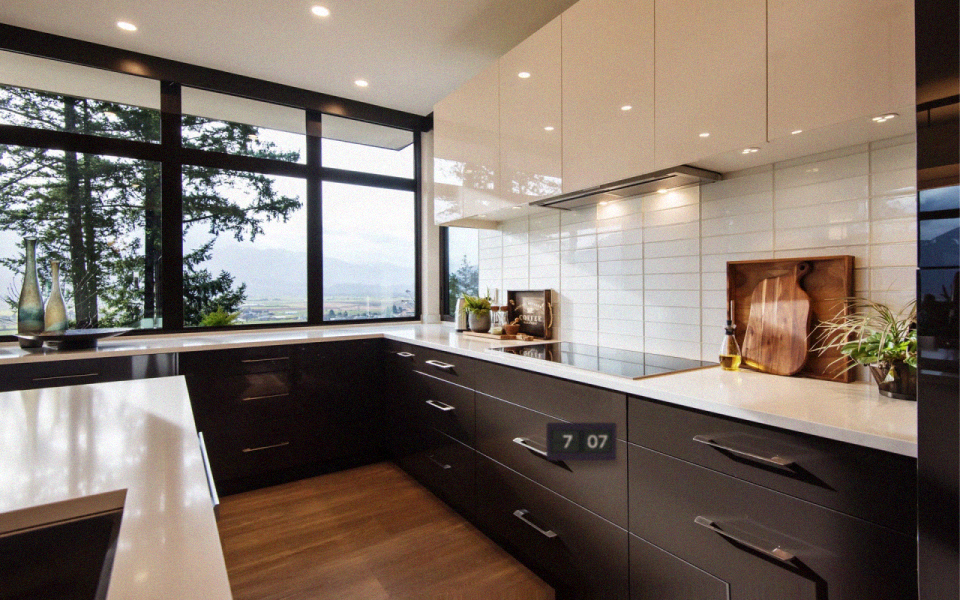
7.07
